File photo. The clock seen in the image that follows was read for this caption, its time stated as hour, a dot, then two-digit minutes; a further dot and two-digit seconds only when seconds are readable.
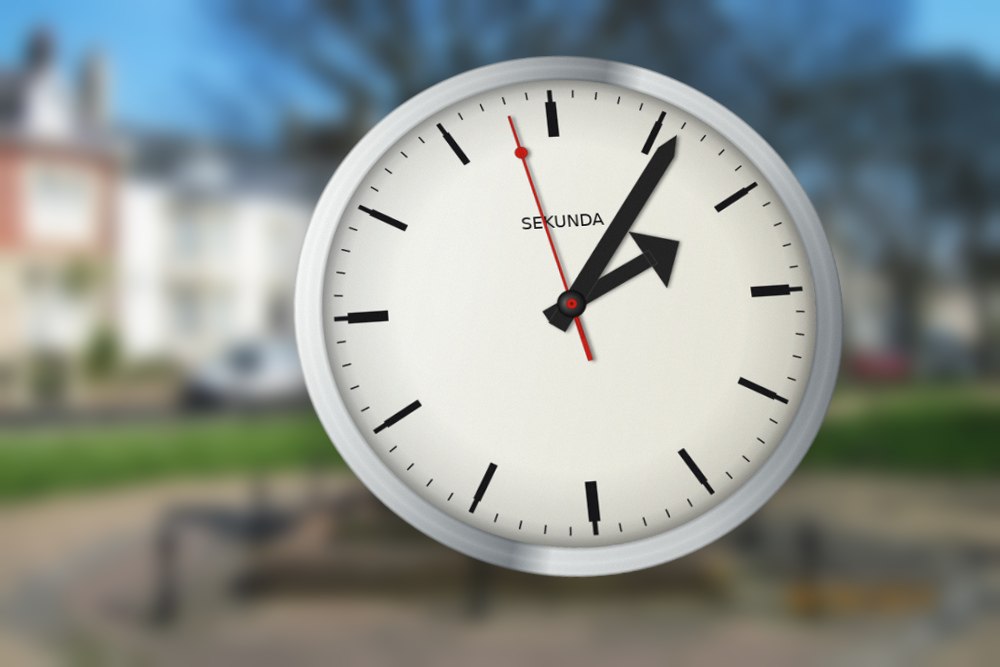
2.05.58
